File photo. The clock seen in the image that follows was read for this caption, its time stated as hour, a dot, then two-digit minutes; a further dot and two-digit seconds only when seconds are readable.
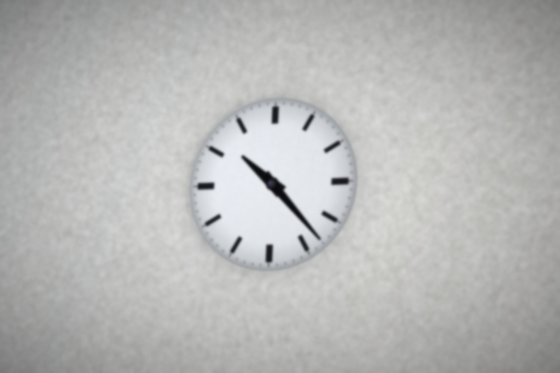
10.23
